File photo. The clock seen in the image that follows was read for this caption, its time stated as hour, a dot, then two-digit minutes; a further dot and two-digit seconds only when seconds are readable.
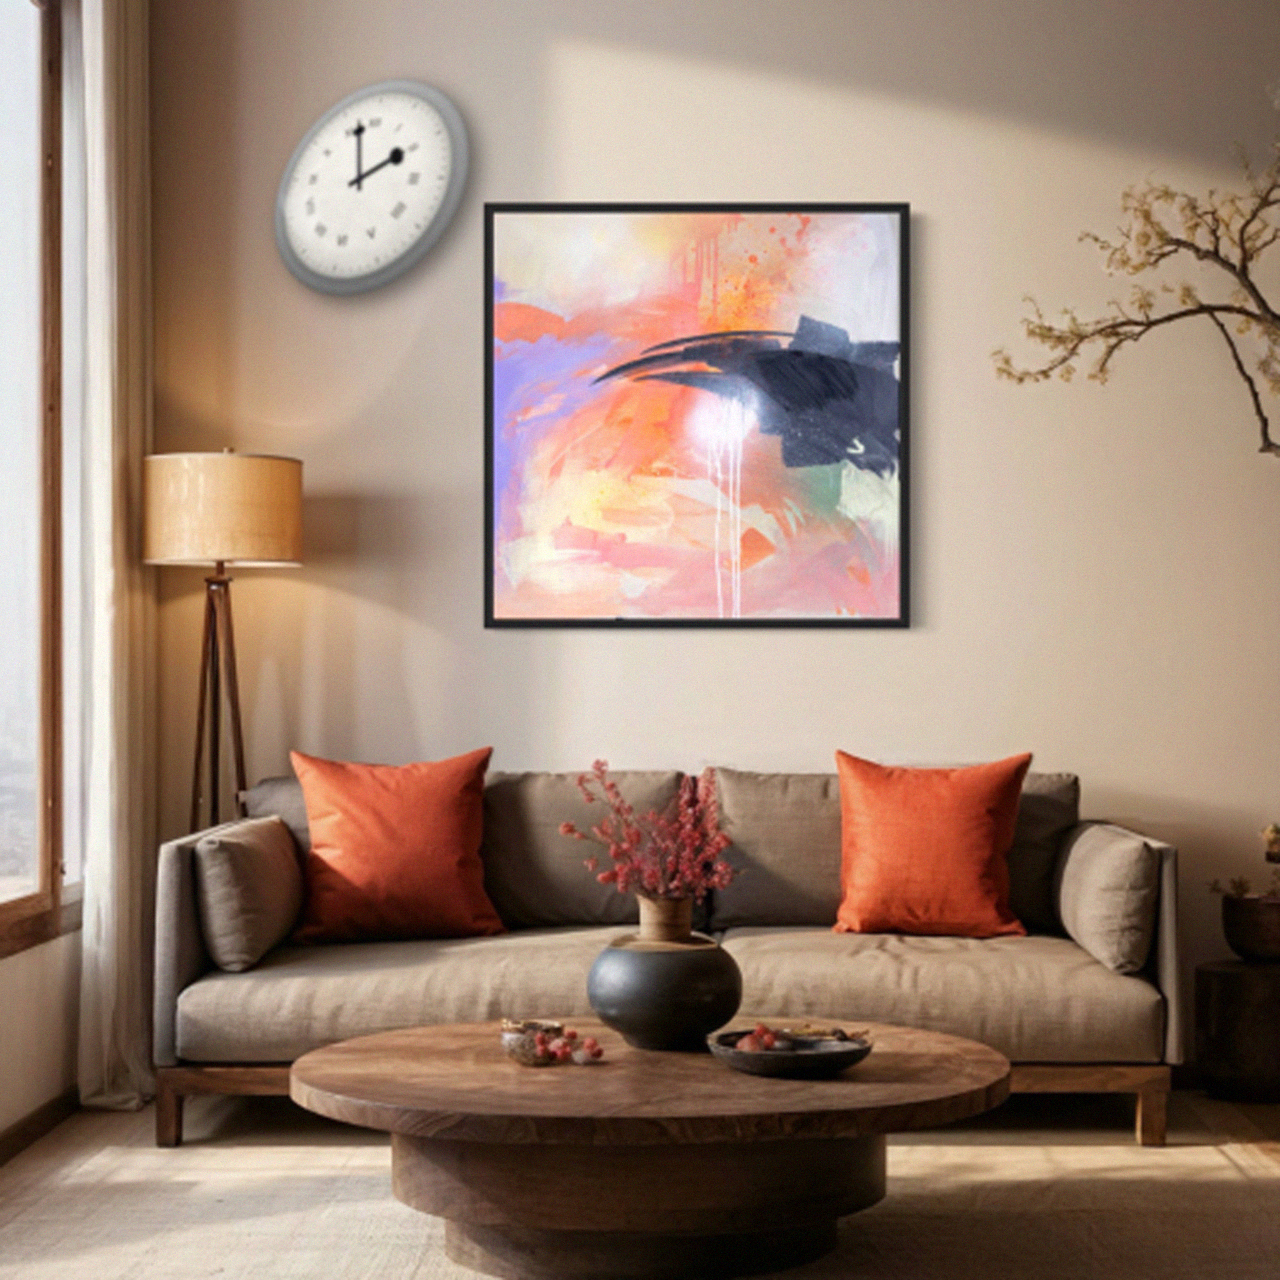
1.57
